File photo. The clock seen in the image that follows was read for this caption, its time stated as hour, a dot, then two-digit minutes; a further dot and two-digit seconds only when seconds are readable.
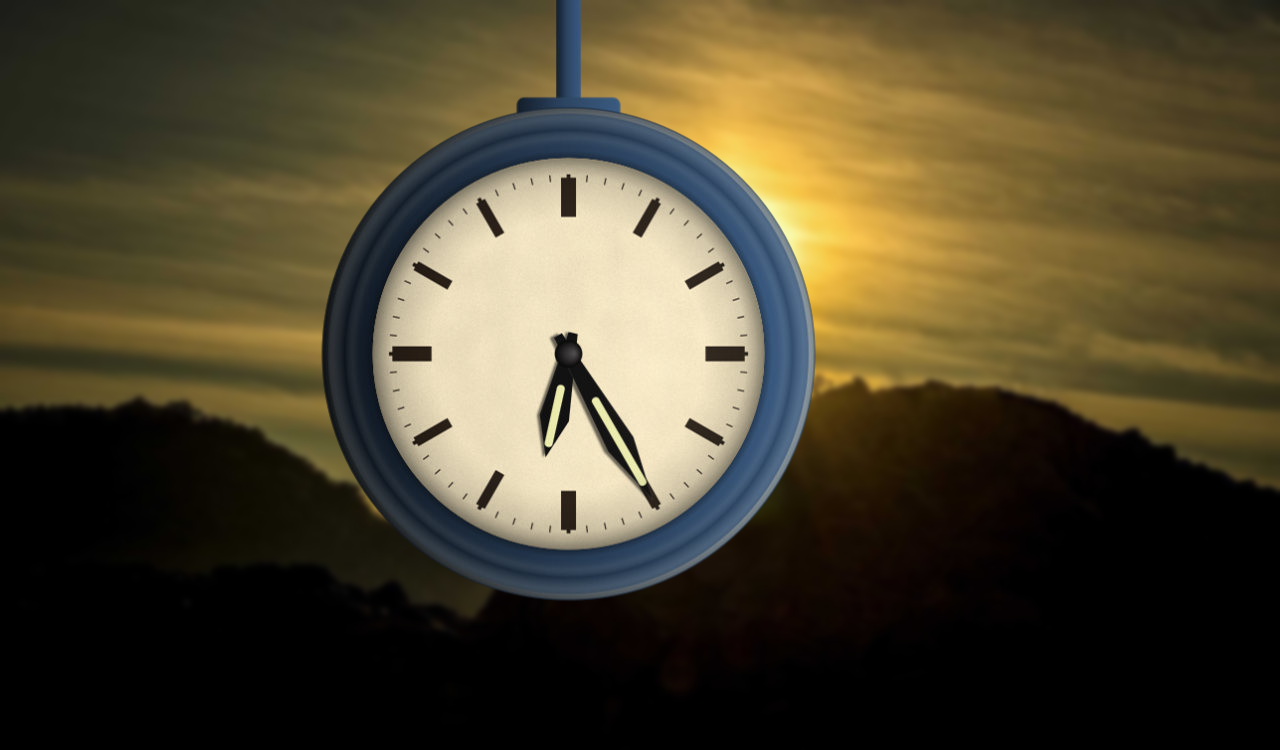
6.25
